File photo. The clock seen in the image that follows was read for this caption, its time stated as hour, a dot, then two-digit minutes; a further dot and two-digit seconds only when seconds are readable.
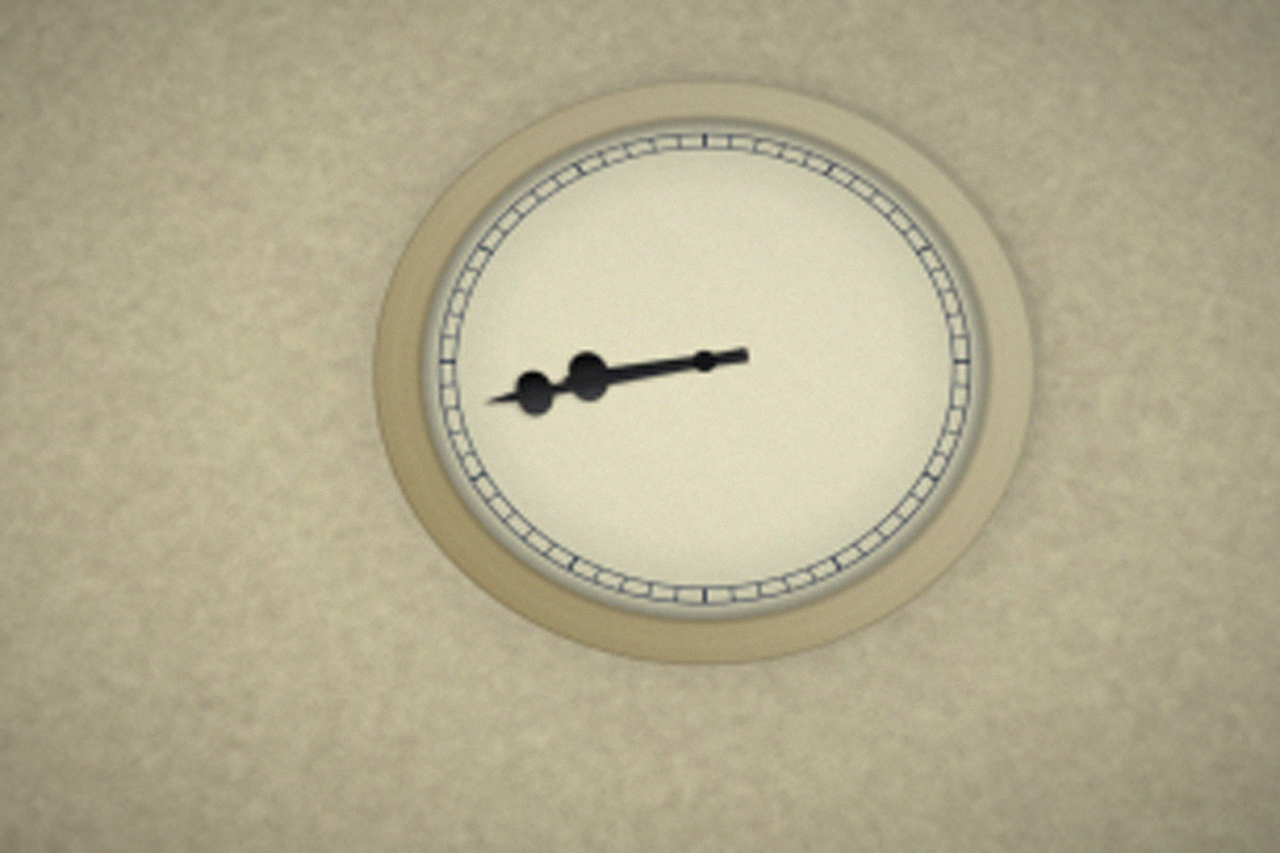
8.43
